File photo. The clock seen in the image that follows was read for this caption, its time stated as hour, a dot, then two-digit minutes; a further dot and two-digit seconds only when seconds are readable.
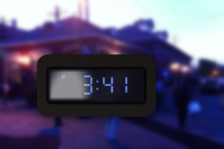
3.41
